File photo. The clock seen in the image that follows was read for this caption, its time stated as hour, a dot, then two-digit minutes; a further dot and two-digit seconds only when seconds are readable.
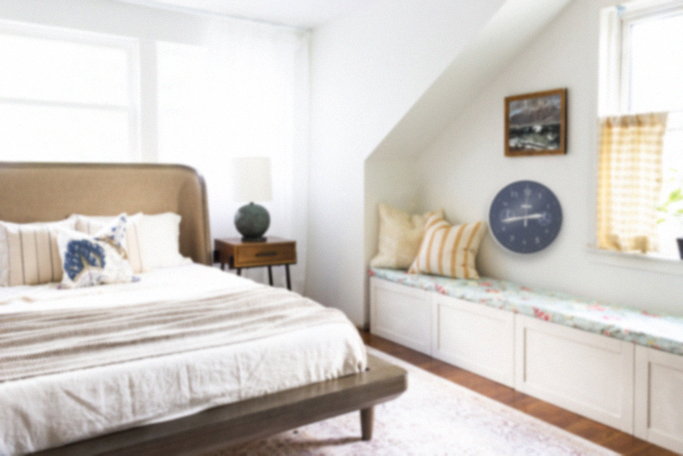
2.43
